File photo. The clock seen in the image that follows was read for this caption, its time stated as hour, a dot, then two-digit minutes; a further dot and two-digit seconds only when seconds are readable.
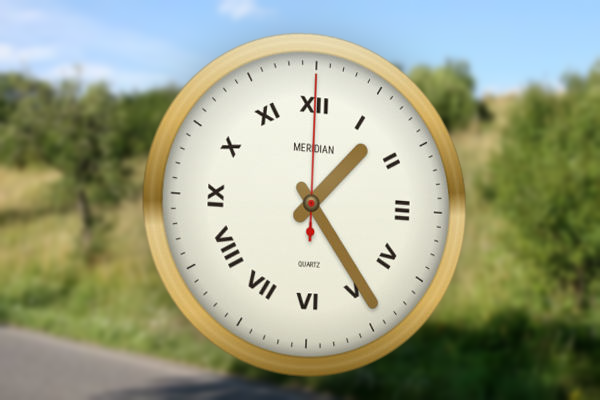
1.24.00
